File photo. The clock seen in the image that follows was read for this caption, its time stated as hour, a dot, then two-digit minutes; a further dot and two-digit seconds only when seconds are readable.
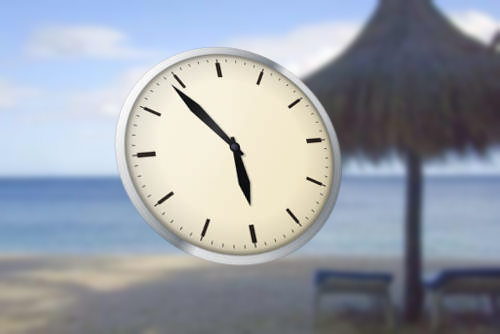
5.54
